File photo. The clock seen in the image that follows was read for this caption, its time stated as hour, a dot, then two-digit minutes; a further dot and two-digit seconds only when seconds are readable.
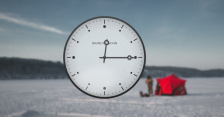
12.15
